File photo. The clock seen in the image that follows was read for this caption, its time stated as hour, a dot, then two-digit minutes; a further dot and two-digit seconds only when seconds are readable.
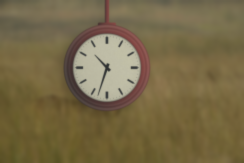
10.33
